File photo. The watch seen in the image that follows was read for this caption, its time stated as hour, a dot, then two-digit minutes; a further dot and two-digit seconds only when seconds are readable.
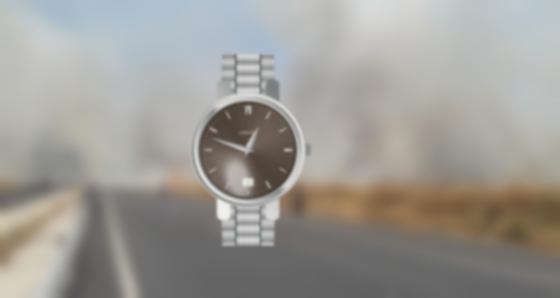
12.48
